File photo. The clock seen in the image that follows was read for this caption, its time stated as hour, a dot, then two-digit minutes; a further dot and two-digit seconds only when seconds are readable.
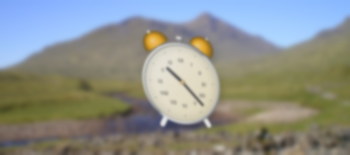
10.23
